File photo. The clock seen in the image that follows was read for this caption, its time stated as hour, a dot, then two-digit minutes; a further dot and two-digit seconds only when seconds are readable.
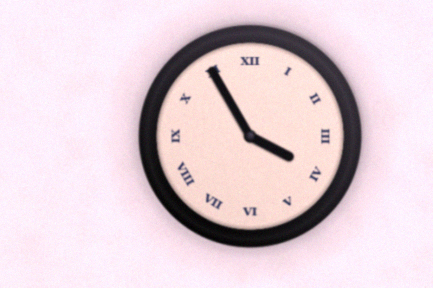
3.55
